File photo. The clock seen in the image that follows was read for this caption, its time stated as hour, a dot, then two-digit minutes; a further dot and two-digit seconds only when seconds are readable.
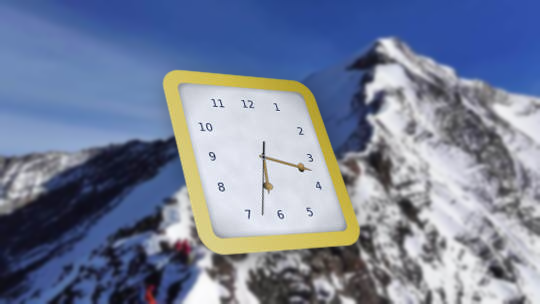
6.17.33
